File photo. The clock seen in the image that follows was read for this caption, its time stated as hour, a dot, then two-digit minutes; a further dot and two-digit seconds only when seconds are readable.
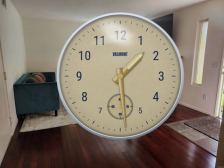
1.29
